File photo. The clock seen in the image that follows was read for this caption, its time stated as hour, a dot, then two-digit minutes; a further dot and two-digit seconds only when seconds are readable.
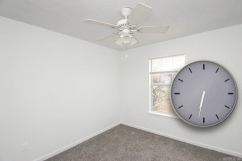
6.32
